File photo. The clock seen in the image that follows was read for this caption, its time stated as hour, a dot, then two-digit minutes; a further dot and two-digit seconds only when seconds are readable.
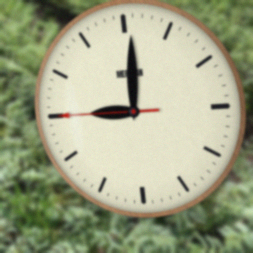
9.00.45
